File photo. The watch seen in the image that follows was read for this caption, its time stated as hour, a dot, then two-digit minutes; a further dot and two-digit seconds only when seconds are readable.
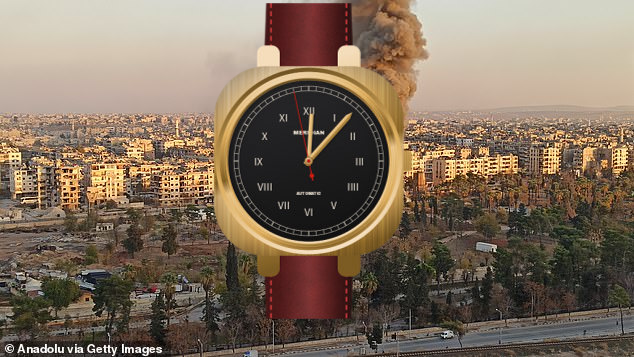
12.06.58
